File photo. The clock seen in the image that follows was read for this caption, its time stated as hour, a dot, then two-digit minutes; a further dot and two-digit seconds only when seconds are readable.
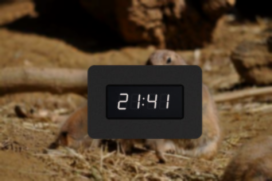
21.41
